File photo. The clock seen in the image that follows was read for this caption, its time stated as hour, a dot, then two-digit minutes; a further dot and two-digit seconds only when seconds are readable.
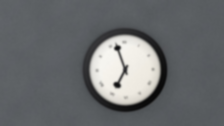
6.57
